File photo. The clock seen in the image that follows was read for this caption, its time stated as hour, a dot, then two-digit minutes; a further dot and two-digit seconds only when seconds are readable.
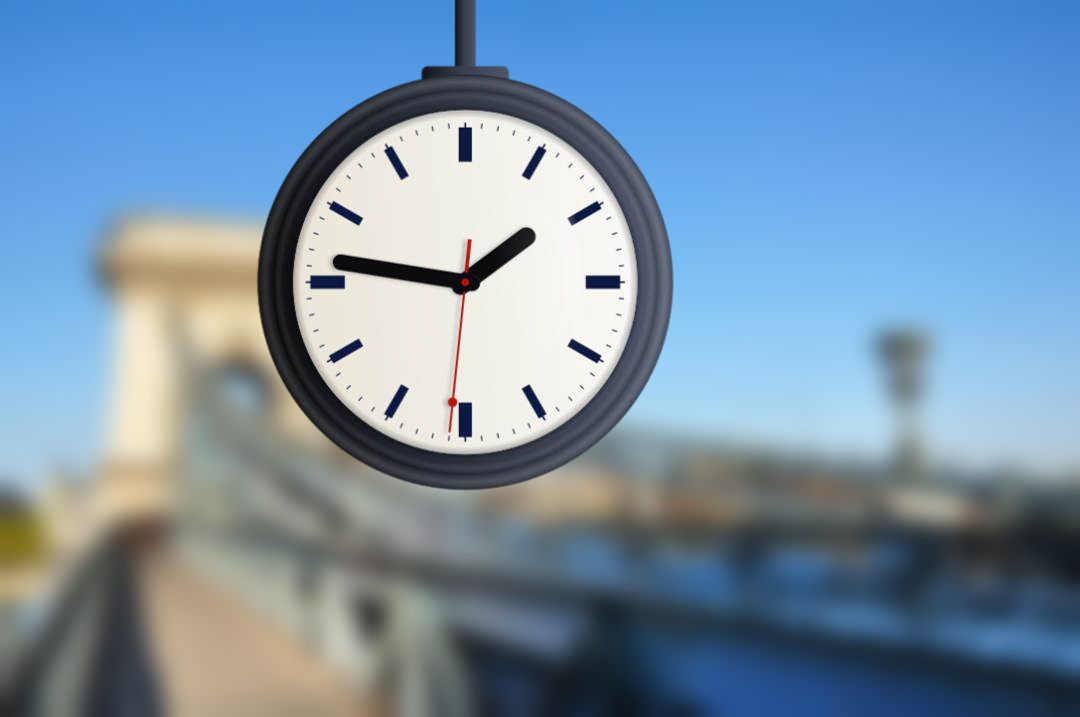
1.46.31
